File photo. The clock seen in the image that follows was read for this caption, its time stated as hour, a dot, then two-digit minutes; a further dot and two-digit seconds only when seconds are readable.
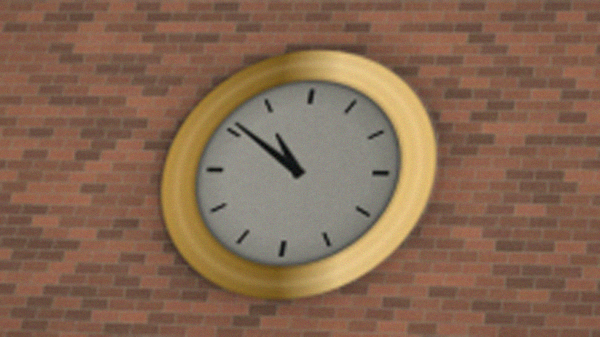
10.51
